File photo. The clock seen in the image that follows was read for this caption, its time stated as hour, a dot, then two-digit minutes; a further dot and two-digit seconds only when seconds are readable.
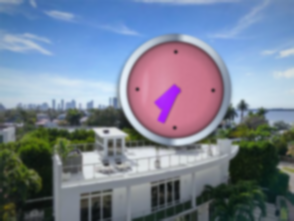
7.34
